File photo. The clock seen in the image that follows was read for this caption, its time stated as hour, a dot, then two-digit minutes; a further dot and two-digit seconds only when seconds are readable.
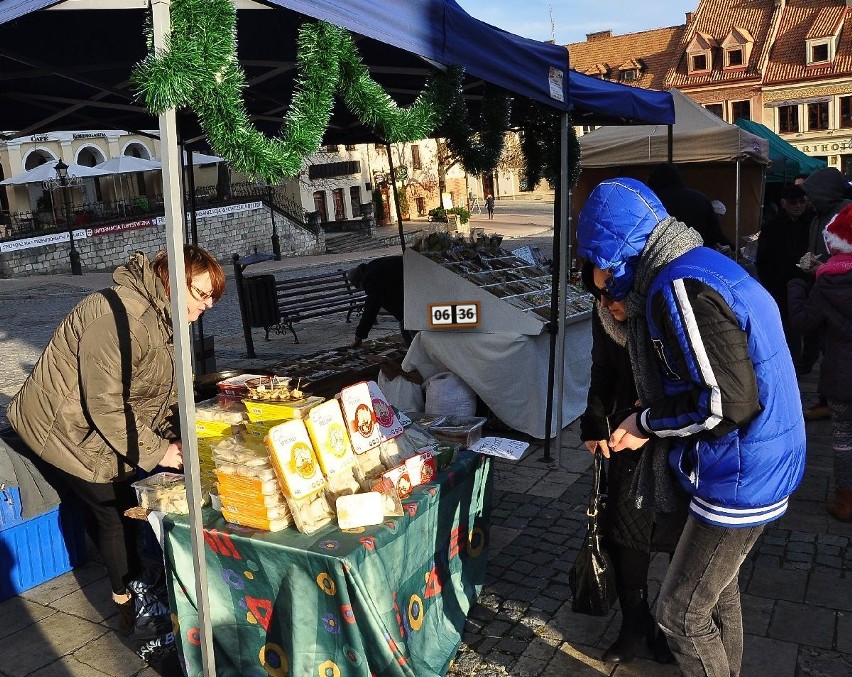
6.36
